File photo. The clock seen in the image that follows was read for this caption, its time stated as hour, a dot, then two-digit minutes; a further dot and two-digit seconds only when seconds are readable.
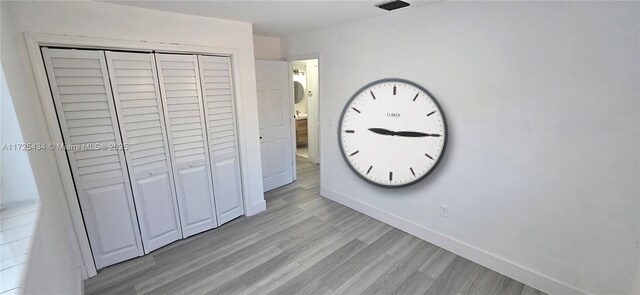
9.15
